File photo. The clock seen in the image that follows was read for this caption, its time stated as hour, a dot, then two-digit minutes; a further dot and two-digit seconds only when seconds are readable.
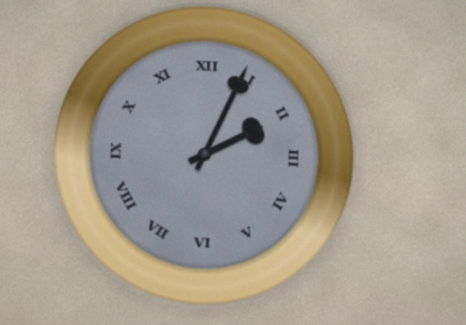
2.04
